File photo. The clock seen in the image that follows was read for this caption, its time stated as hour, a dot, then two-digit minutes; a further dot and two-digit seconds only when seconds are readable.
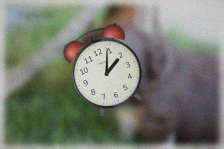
2.04
